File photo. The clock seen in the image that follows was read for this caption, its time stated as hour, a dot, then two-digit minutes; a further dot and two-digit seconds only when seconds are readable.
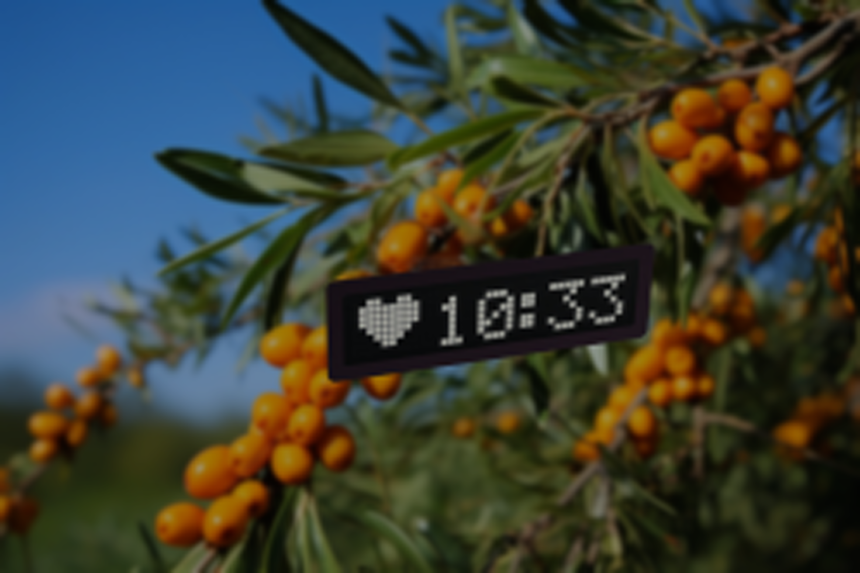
10.33
